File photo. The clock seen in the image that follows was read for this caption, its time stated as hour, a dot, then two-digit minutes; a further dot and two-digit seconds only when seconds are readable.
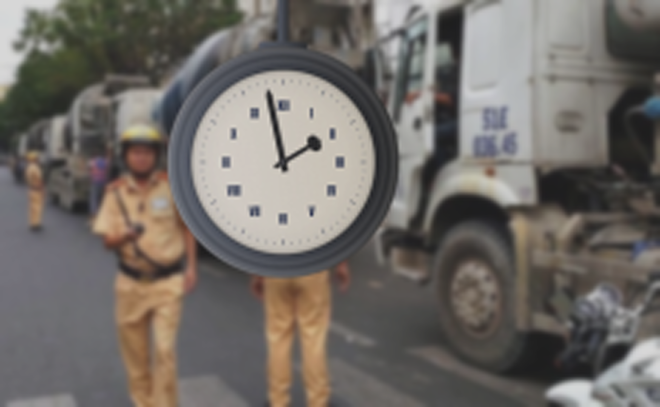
1.58
